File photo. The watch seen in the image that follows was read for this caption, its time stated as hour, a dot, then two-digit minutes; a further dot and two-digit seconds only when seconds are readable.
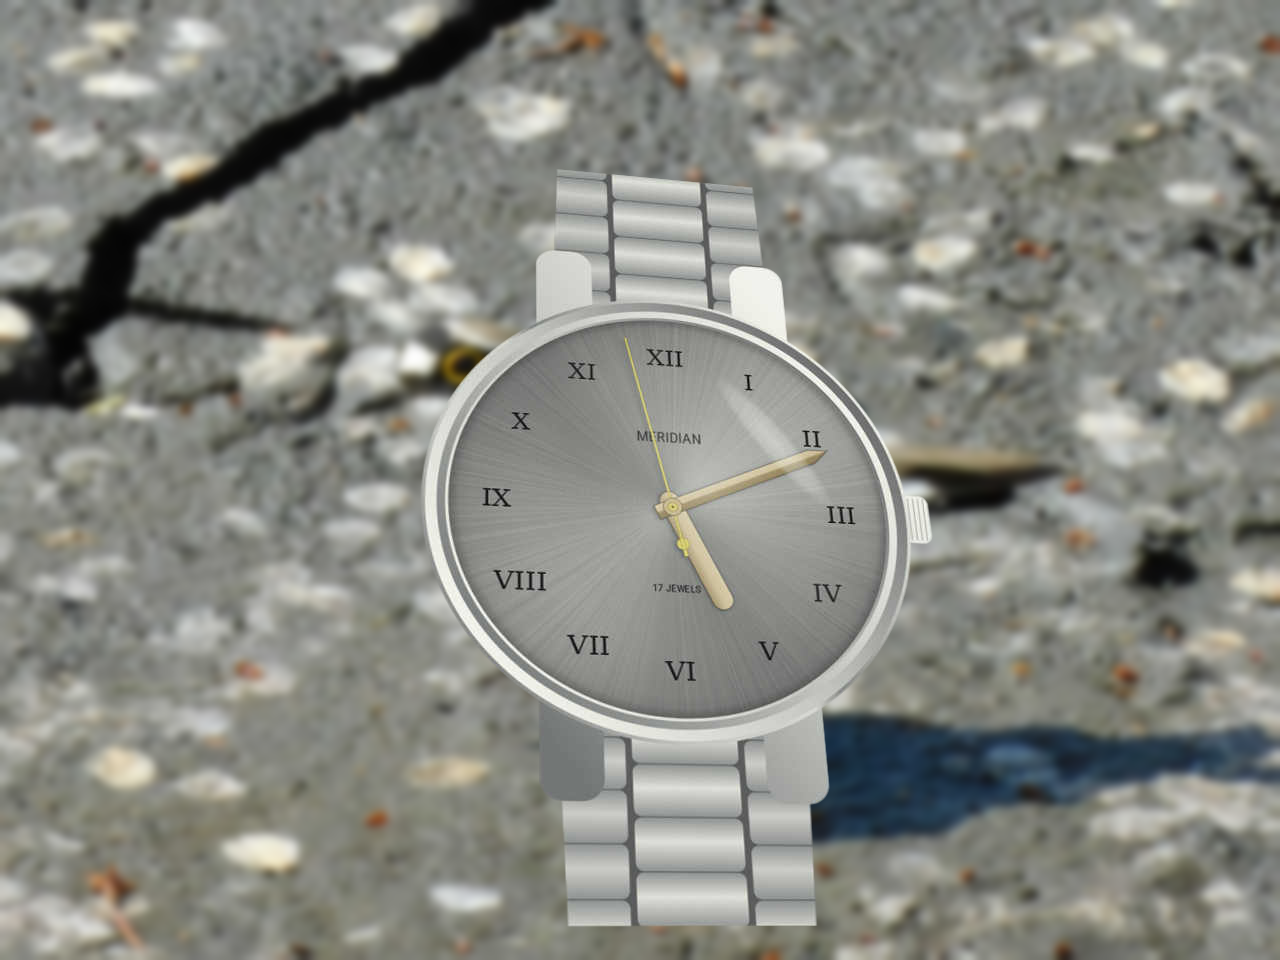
5.10.58
